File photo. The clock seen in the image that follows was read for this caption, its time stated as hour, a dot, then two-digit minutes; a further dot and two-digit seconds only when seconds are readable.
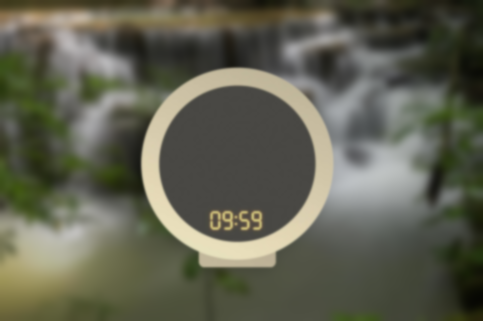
9.59
